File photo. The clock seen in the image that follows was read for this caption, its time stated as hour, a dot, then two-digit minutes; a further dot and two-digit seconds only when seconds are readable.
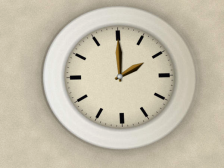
2.00
